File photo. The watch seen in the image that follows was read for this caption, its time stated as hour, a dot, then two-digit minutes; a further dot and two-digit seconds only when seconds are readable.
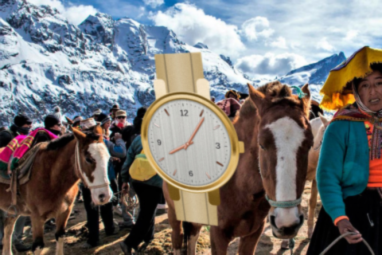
8.06
